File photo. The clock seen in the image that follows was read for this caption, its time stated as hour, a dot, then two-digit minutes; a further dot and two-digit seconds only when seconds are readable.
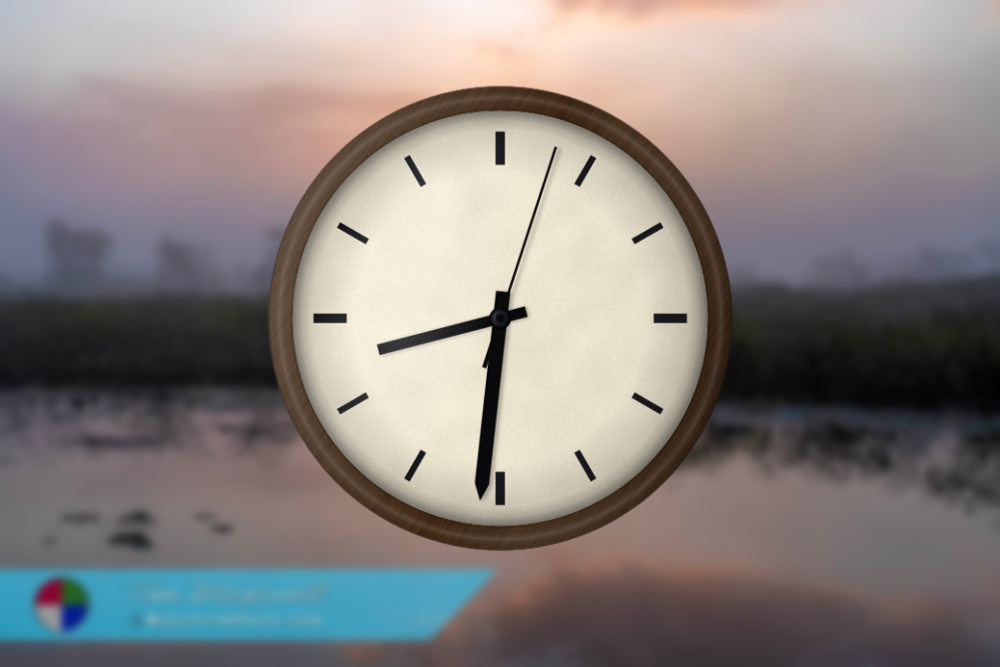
8.31.03
